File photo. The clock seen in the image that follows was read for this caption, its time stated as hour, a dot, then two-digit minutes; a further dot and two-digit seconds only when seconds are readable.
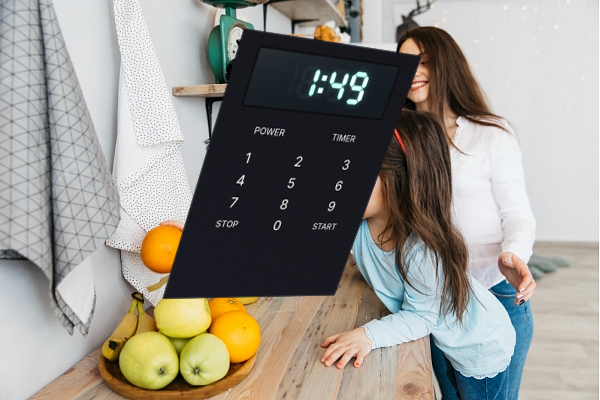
1.49
